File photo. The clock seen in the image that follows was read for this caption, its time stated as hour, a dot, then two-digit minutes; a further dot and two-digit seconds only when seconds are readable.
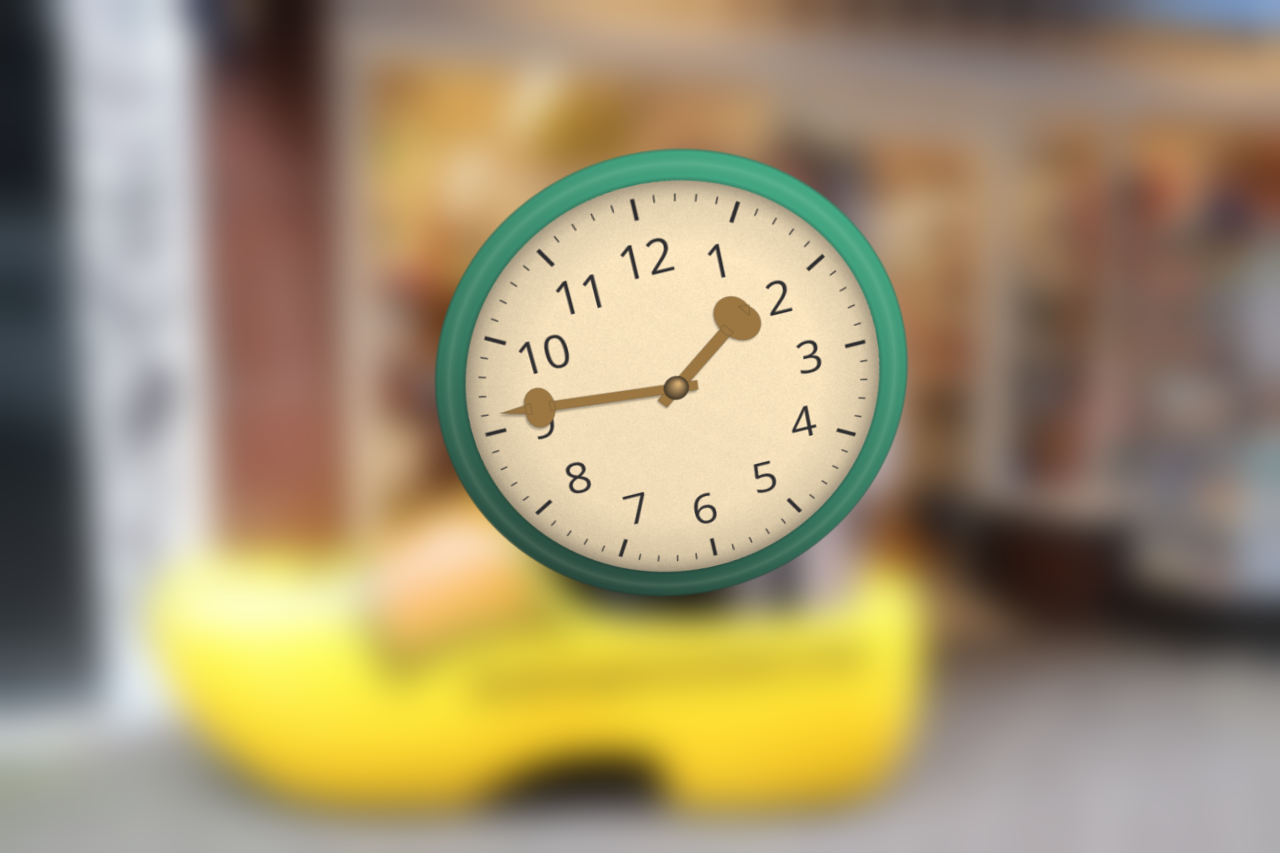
1.46
